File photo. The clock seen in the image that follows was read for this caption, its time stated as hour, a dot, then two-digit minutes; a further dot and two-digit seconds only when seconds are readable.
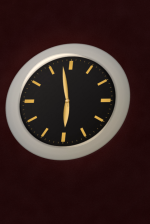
5.58
